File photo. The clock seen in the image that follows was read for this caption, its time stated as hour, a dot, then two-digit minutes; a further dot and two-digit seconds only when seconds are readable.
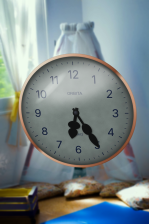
6.25
